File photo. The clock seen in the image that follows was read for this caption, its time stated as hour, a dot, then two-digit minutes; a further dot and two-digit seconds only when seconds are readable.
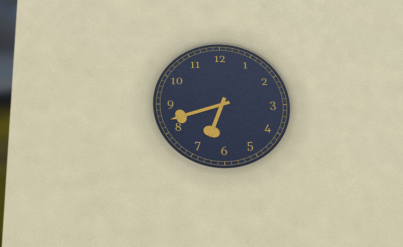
6.42
